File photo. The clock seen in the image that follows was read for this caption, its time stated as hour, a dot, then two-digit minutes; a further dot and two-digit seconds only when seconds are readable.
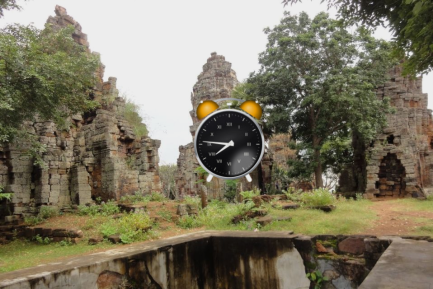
7.46
